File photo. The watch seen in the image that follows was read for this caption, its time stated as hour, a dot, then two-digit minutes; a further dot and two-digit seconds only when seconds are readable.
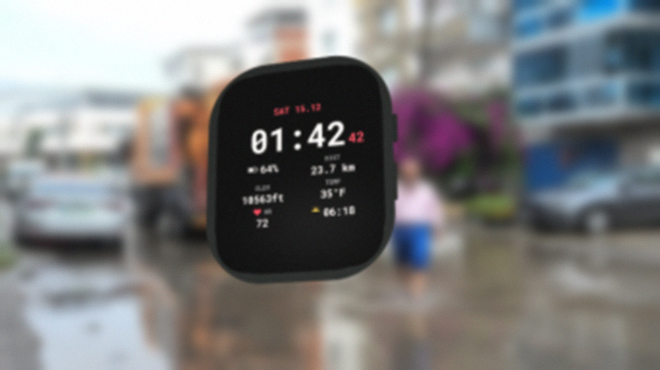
1.42
